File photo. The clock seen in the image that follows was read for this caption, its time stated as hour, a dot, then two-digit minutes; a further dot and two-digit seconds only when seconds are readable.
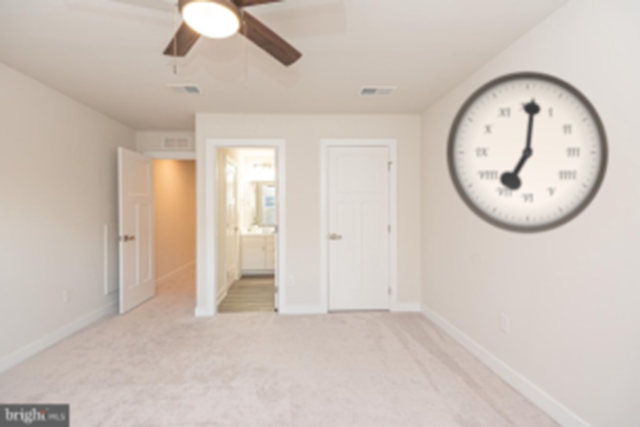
7.01
